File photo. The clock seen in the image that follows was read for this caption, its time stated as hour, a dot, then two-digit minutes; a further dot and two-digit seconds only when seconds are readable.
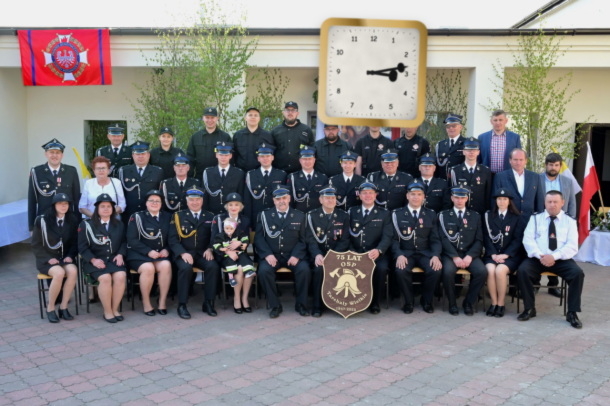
3.13
